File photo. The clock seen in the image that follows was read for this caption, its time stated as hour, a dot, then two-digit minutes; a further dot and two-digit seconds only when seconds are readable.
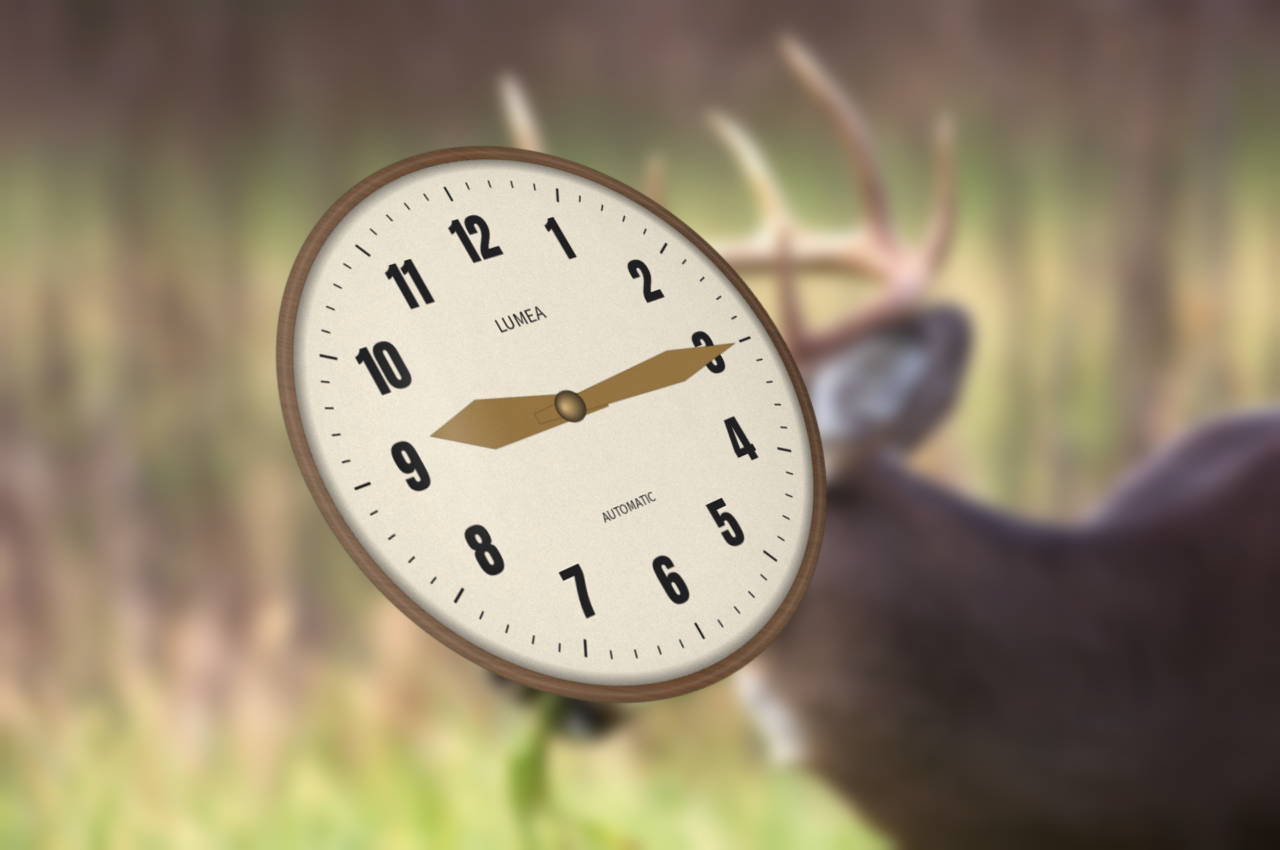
9.15
